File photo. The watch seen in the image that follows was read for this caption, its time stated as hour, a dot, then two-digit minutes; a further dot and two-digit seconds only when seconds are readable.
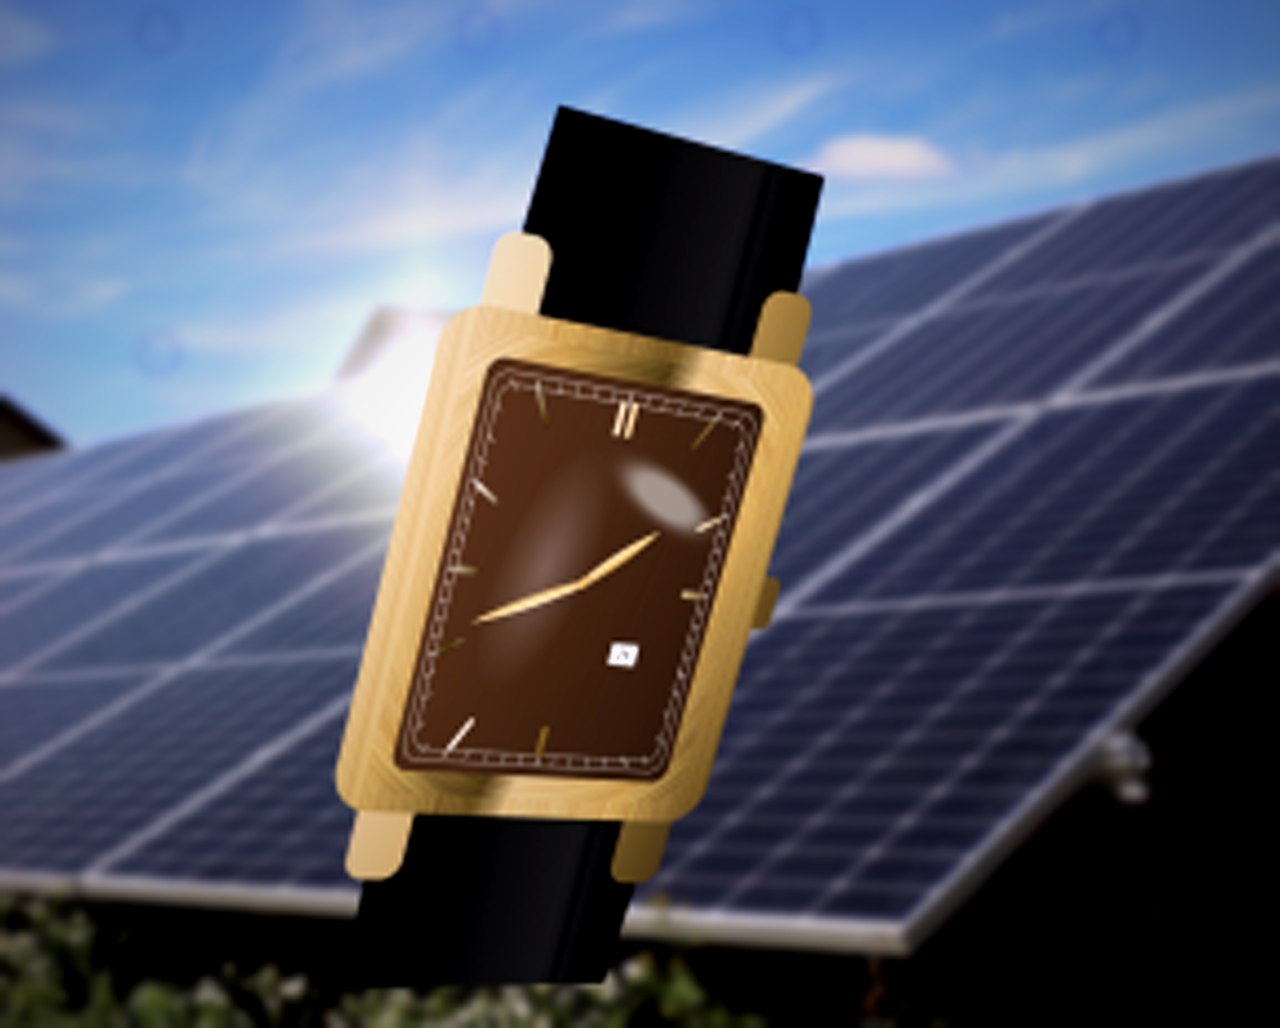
1.41
